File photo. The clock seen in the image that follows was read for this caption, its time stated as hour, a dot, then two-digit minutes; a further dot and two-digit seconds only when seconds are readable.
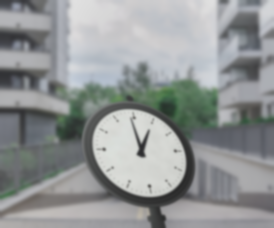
12.59
